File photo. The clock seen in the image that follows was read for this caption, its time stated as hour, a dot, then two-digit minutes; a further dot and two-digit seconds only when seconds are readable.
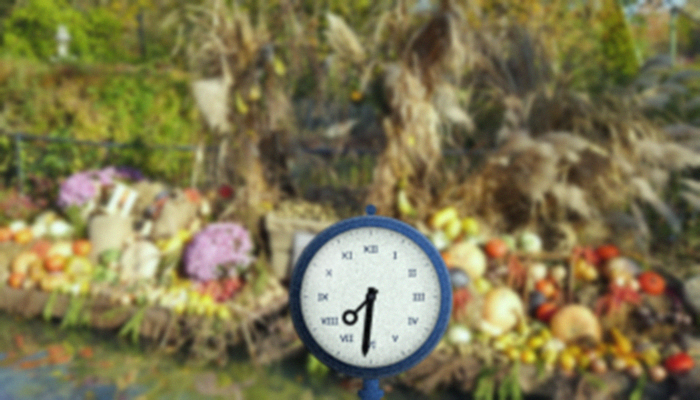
7.31
